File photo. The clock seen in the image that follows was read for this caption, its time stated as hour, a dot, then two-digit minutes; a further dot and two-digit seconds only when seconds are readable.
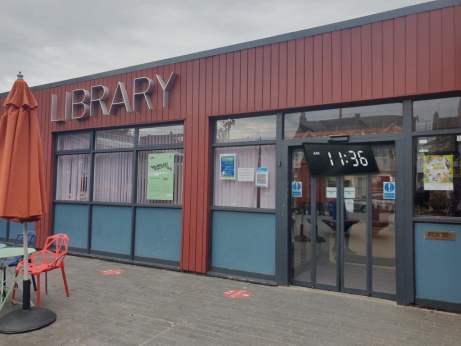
11.36
